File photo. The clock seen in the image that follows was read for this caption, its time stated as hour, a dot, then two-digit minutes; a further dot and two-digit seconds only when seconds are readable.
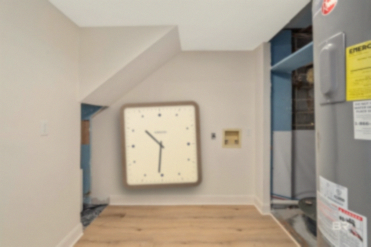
10.31
